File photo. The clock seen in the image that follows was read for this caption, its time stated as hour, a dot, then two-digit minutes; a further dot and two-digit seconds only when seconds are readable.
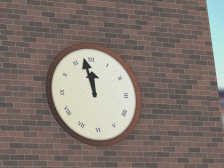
11.58
